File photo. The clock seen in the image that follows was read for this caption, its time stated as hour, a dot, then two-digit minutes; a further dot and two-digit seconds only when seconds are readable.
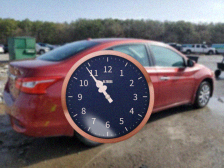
10.54
